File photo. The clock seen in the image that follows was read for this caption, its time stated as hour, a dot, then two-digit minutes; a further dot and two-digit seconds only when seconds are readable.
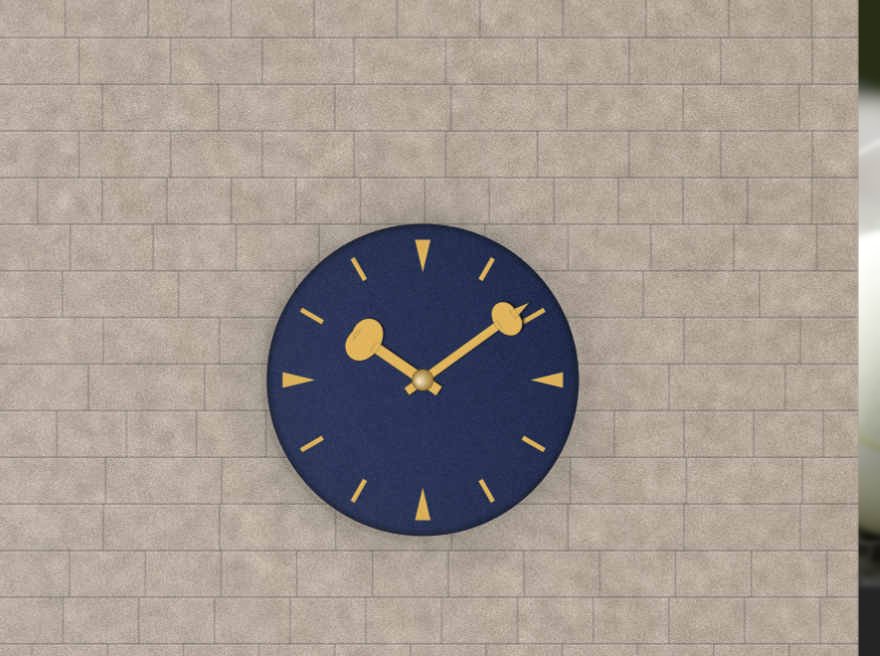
10.09
